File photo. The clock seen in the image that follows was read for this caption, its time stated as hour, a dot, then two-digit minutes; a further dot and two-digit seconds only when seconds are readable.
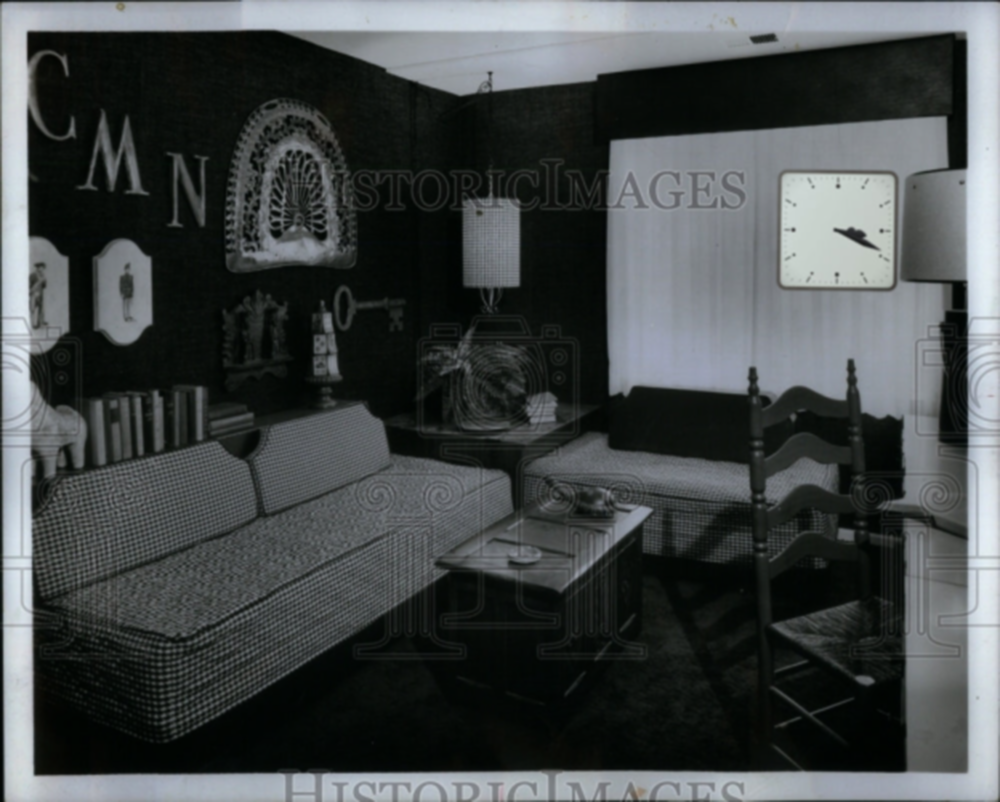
3.19
